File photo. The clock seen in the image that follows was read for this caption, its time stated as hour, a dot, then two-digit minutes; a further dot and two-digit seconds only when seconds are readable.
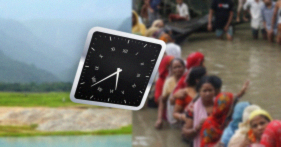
5.38
